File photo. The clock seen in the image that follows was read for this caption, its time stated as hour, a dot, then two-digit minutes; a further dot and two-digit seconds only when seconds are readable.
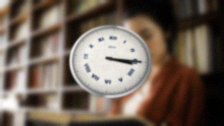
3.15
